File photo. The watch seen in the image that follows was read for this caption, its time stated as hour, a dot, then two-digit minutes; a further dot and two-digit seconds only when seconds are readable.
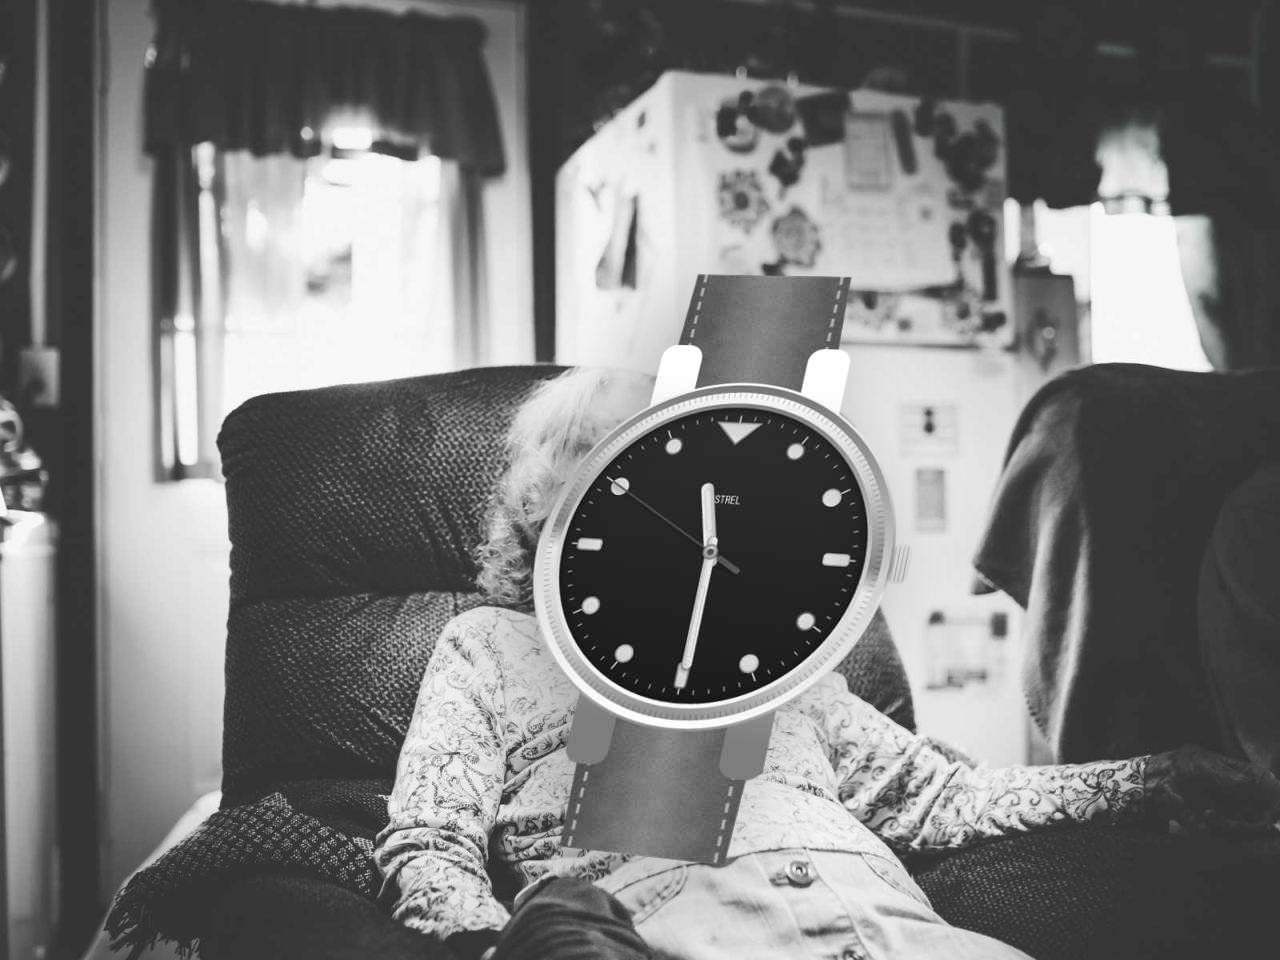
11.29.50
